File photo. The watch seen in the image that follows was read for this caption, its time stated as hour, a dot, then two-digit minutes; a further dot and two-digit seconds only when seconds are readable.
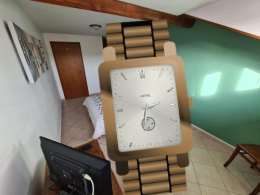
2.32
